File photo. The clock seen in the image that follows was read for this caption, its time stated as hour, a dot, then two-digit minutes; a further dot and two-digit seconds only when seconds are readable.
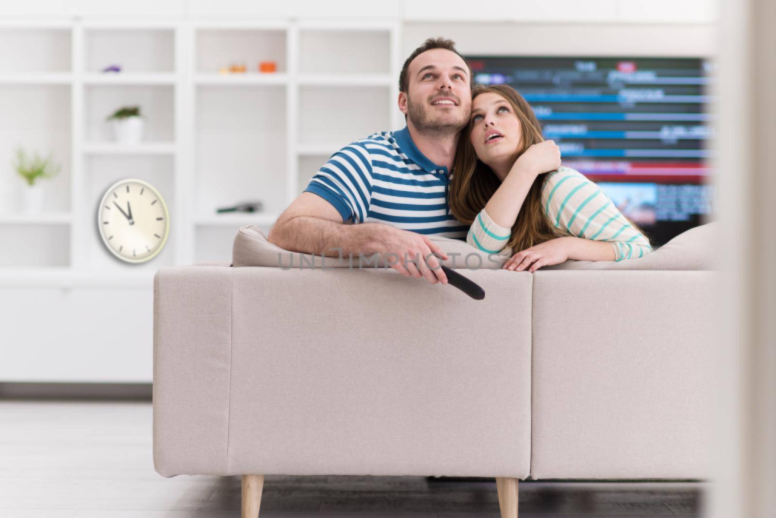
11.53
